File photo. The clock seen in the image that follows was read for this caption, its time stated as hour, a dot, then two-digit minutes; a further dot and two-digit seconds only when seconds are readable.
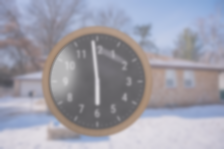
5.59
